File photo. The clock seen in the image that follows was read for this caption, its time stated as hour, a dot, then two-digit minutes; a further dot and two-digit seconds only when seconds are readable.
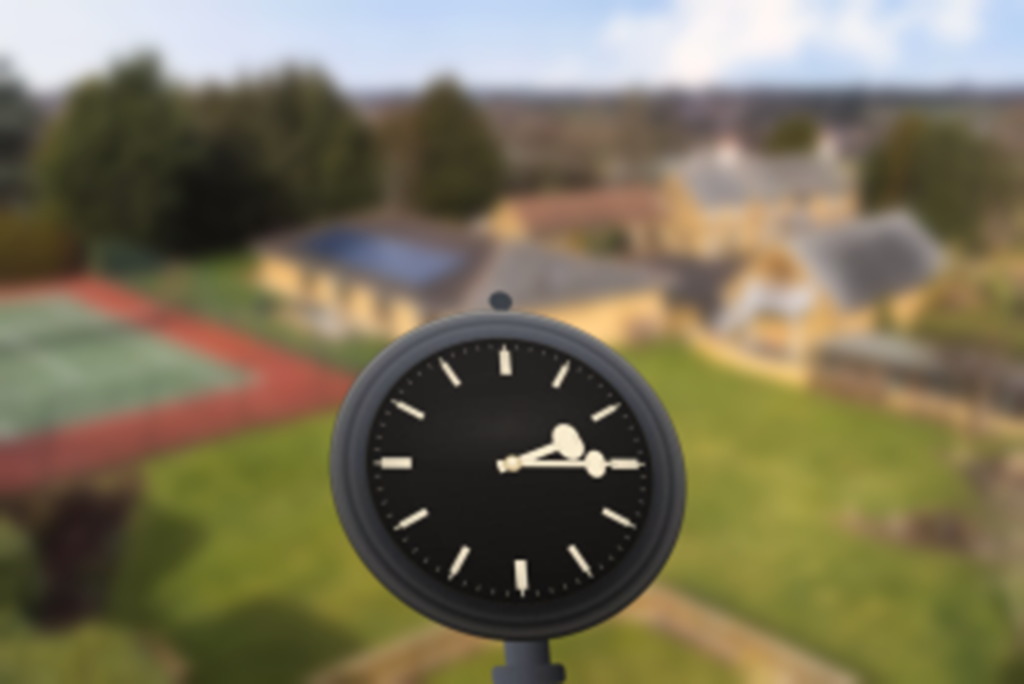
2.15
